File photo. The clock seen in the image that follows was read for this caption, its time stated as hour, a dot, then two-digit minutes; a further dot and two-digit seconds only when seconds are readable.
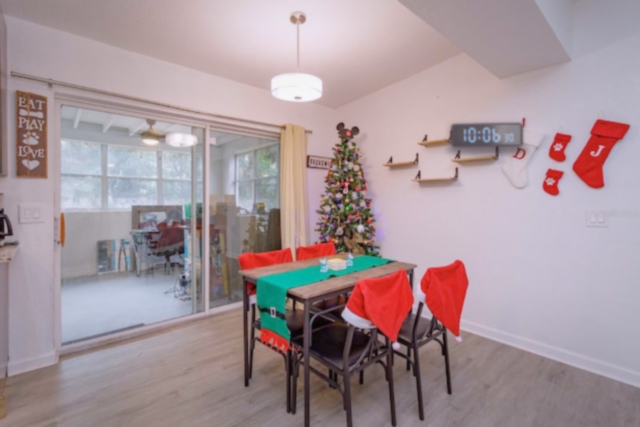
10.06
